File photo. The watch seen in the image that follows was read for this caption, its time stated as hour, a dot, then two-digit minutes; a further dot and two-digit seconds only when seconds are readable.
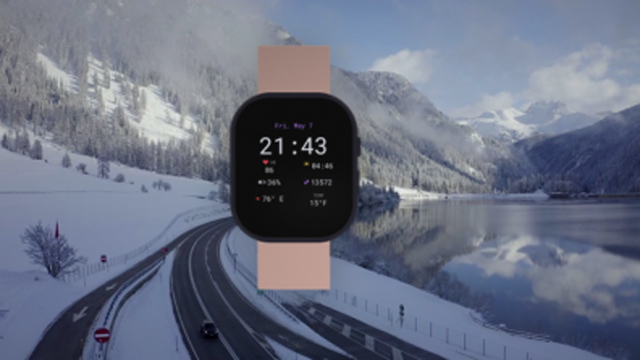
21.43
